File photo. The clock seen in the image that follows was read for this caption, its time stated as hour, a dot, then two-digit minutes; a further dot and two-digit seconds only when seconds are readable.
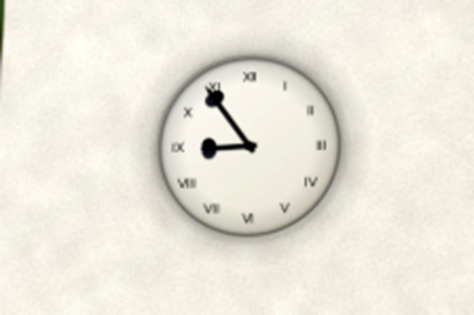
8.54
